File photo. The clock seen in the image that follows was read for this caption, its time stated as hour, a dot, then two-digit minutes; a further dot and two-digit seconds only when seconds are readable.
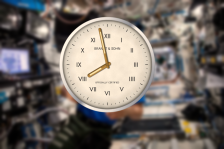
7.58
